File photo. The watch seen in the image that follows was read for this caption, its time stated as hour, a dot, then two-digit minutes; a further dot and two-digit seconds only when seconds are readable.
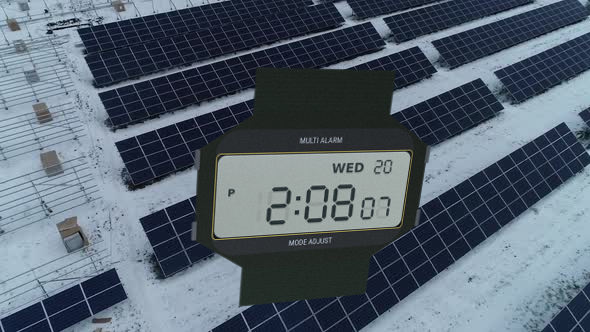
2.08.07
